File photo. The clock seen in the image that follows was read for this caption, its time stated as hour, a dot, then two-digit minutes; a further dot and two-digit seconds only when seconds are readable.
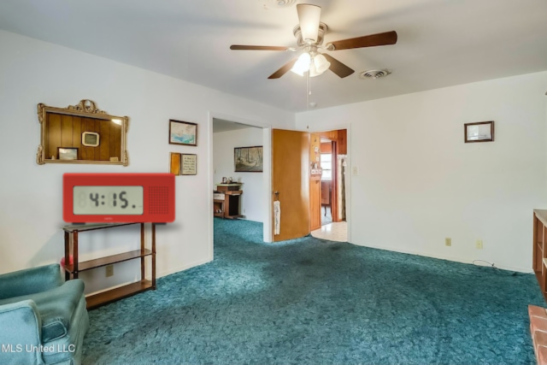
4.15
